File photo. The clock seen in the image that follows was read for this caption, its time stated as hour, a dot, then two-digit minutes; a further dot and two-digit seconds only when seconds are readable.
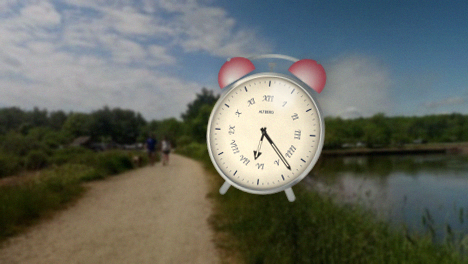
6.23
